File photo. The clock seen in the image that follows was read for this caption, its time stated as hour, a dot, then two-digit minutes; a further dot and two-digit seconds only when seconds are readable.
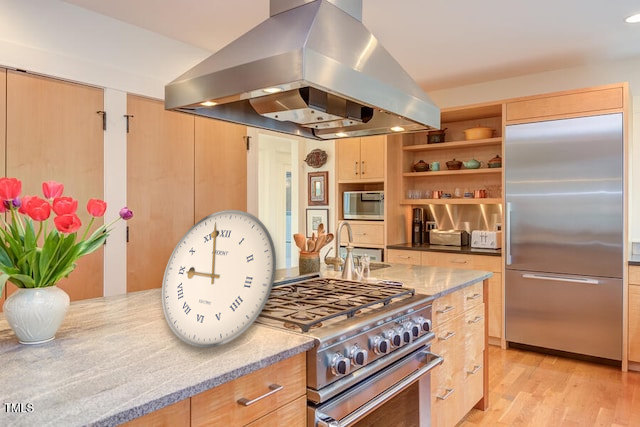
8.57
